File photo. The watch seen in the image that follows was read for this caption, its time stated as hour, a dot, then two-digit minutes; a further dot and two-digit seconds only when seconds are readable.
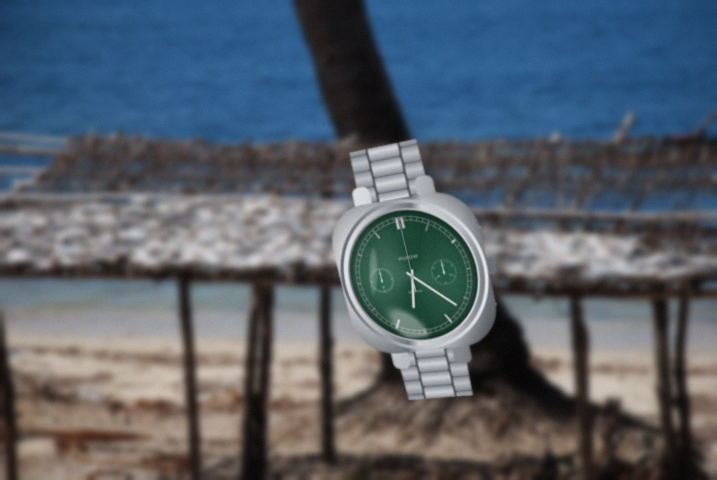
6.22
